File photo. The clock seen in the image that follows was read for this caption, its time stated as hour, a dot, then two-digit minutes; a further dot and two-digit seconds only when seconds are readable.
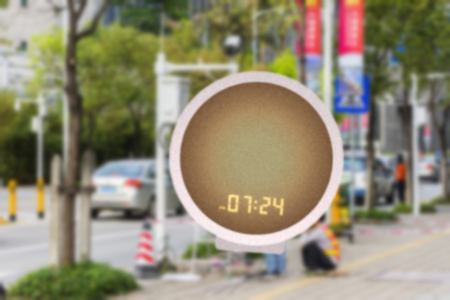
7.24
